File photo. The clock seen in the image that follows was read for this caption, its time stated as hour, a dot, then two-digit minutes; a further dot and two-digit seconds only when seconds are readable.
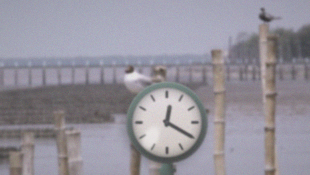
12.20
